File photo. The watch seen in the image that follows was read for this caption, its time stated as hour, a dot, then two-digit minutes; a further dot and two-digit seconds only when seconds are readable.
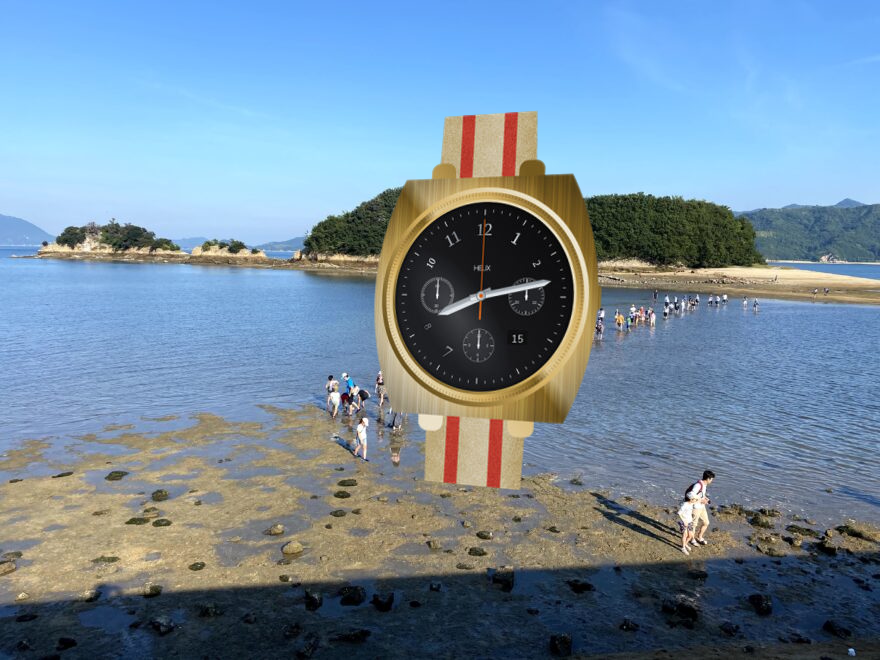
8.13
